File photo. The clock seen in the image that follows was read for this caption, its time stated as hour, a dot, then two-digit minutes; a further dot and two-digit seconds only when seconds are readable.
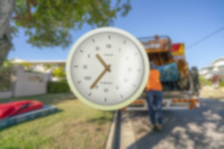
10.36
